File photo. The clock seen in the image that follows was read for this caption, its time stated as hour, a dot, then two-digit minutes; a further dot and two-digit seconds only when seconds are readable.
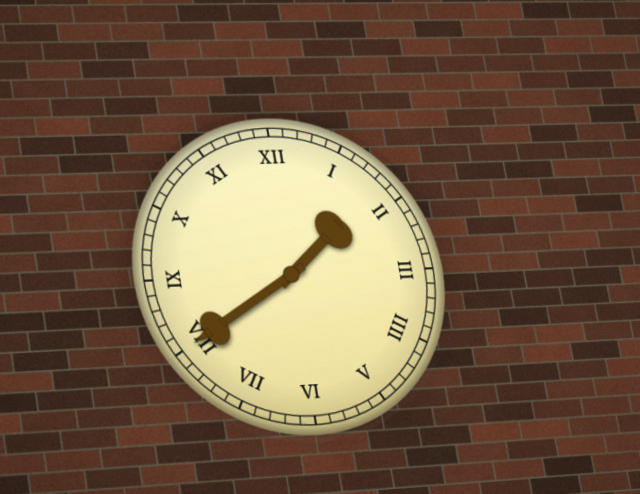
1.40
